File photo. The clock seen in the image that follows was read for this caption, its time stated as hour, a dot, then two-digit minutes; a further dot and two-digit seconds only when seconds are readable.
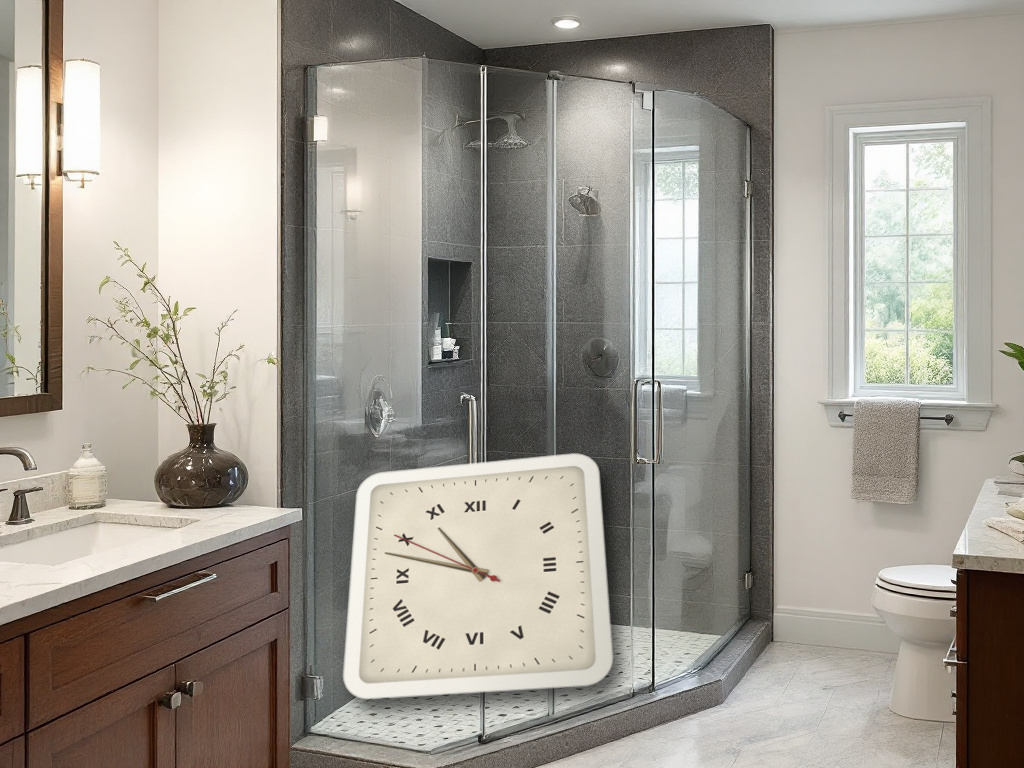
10.47.50
